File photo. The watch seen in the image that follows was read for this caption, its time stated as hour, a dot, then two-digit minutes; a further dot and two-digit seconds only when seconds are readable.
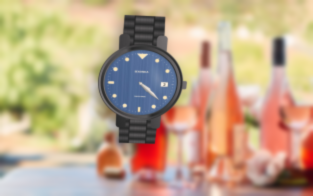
4.22
